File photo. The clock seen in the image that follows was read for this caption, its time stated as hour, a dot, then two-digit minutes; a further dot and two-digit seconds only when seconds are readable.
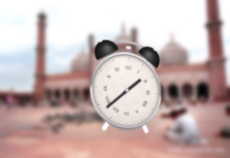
1.38
